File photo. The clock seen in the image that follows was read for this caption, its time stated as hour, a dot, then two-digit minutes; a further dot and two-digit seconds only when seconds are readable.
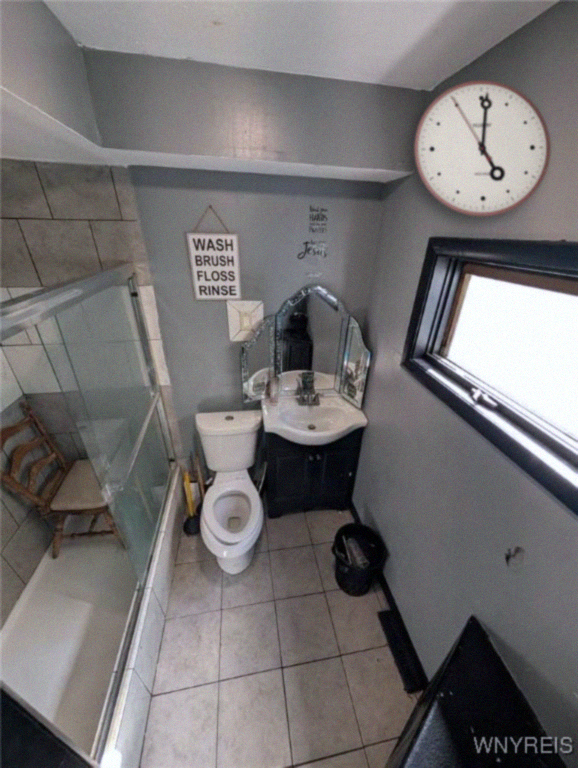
5.00.55
